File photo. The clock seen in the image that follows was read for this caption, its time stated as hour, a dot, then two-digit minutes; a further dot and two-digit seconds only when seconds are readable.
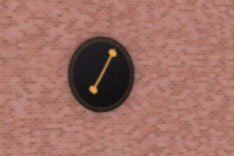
7.05
